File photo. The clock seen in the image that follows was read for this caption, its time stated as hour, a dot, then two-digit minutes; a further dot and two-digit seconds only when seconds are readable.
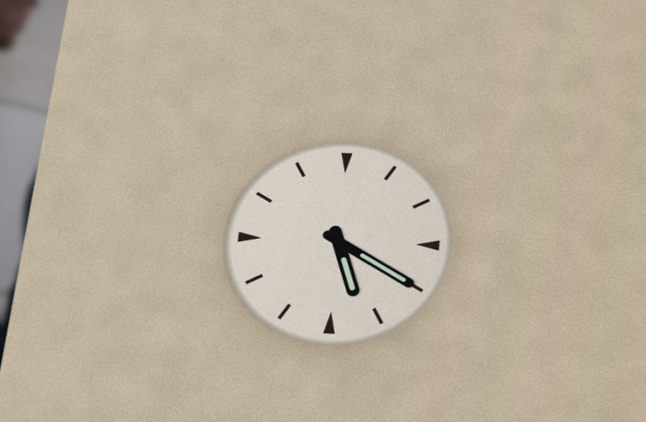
5.20
